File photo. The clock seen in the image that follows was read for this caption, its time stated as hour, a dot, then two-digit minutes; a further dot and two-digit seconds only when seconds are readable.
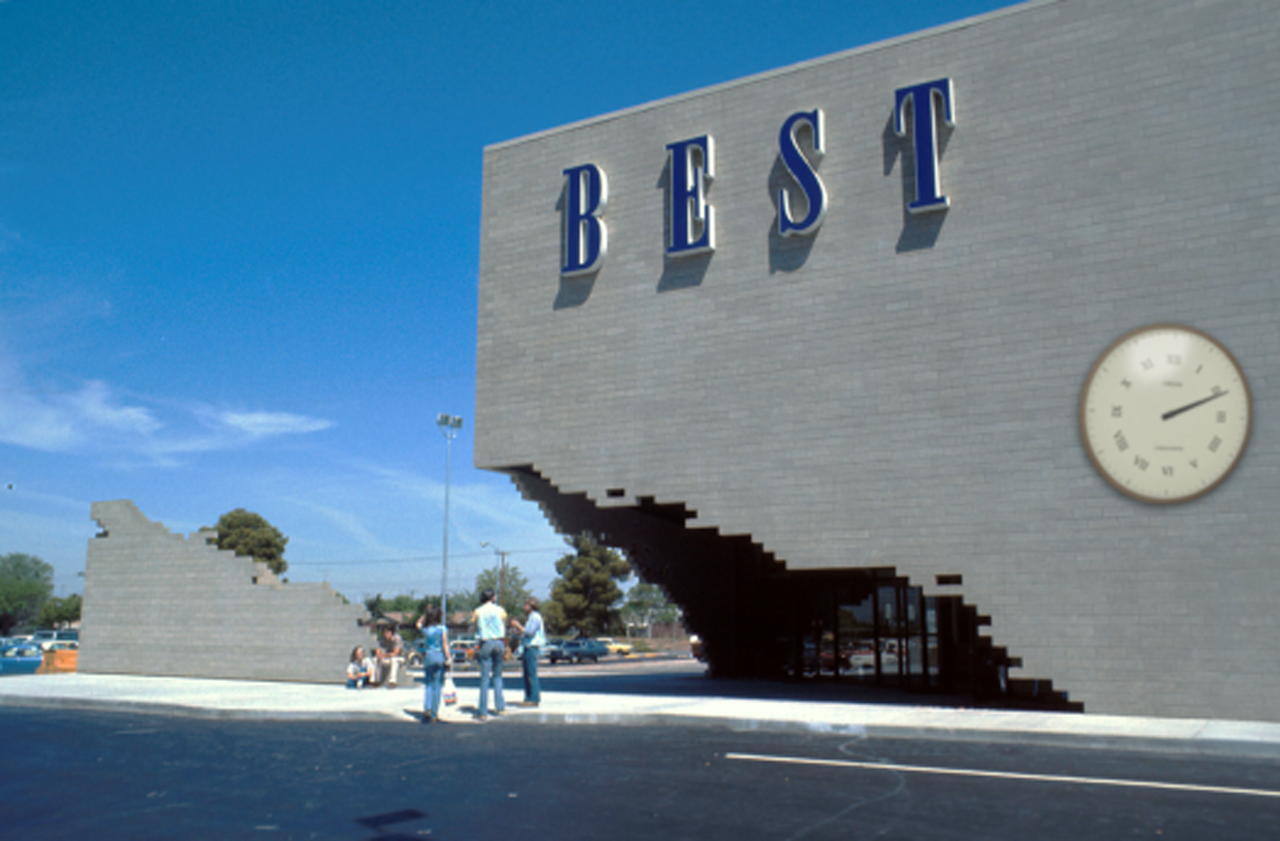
2.11
